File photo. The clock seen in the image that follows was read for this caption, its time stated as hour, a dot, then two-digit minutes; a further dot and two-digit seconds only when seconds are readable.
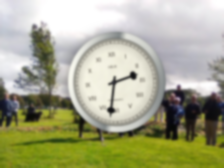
2.32
